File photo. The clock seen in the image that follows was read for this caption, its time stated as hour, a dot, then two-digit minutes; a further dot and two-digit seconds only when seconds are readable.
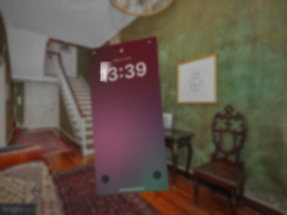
13.39
